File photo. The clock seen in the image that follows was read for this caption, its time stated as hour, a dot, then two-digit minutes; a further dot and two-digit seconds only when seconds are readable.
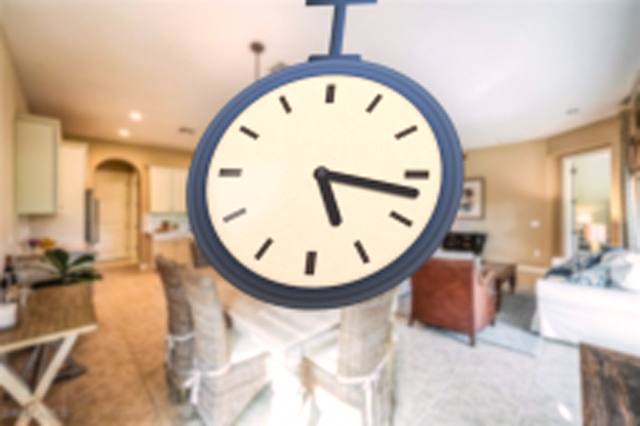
5.17
